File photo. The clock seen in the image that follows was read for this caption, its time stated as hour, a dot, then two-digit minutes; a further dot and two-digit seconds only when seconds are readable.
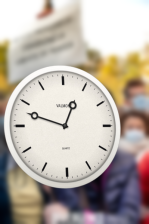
12.48
